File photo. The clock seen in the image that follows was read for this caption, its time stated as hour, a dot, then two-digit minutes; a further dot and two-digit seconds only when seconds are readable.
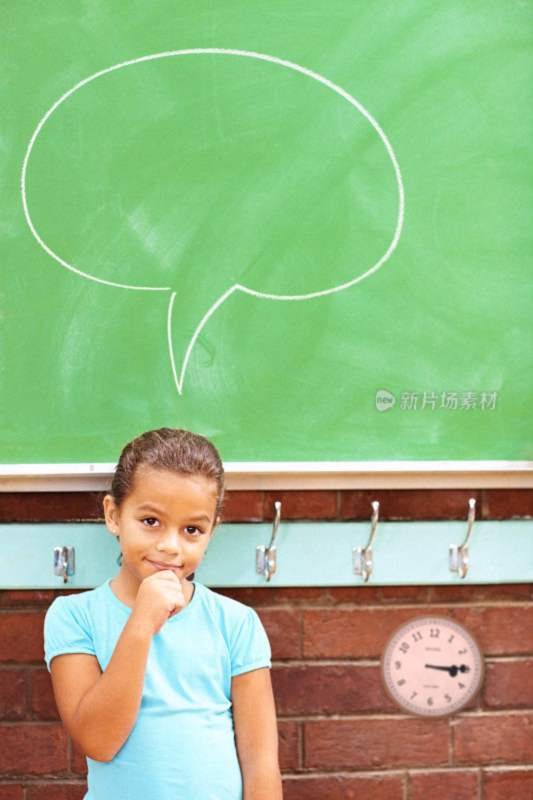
3.15
